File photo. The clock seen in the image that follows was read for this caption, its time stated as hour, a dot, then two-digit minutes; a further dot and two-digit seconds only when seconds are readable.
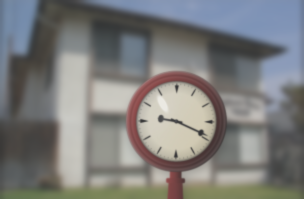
9.19
